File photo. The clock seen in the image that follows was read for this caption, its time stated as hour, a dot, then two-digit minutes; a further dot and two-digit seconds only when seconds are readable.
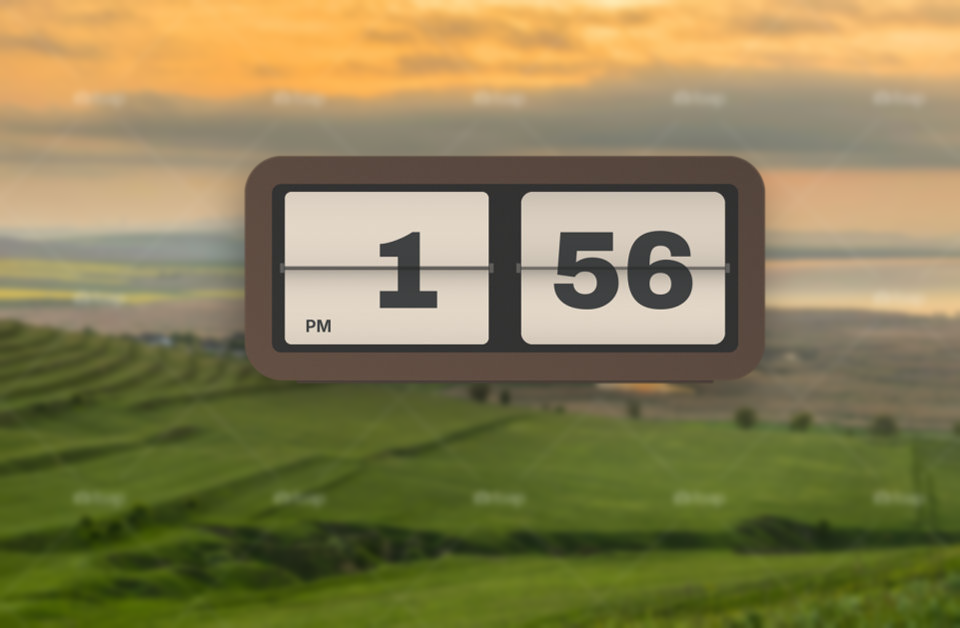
1.56
